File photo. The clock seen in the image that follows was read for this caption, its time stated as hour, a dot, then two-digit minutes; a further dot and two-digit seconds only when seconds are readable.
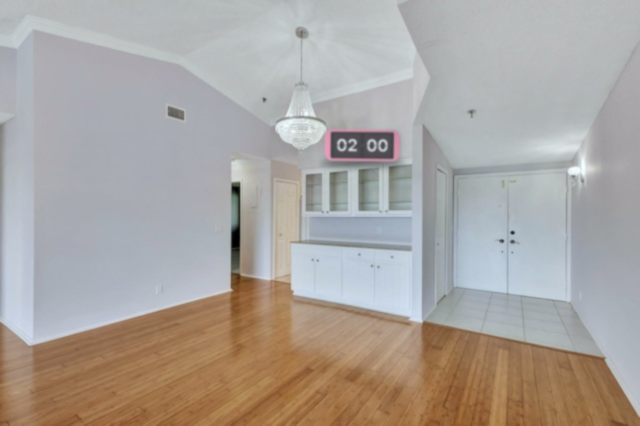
2.00
